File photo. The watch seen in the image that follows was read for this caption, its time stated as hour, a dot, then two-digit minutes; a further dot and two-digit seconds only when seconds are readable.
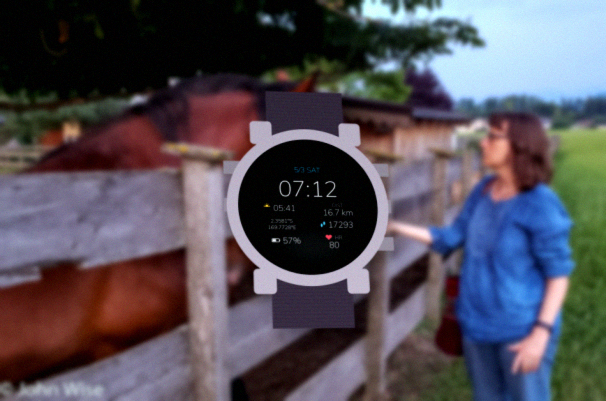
7.12
